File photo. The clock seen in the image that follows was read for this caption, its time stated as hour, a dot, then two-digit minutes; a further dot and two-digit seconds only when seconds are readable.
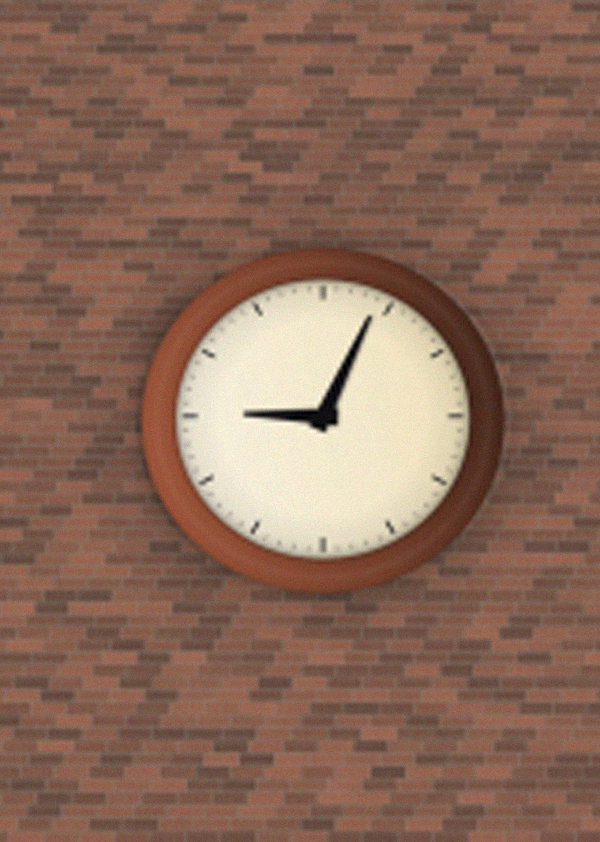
9.04
